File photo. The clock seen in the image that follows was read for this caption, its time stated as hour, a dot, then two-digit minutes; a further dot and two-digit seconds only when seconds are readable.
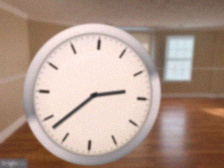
2.38
